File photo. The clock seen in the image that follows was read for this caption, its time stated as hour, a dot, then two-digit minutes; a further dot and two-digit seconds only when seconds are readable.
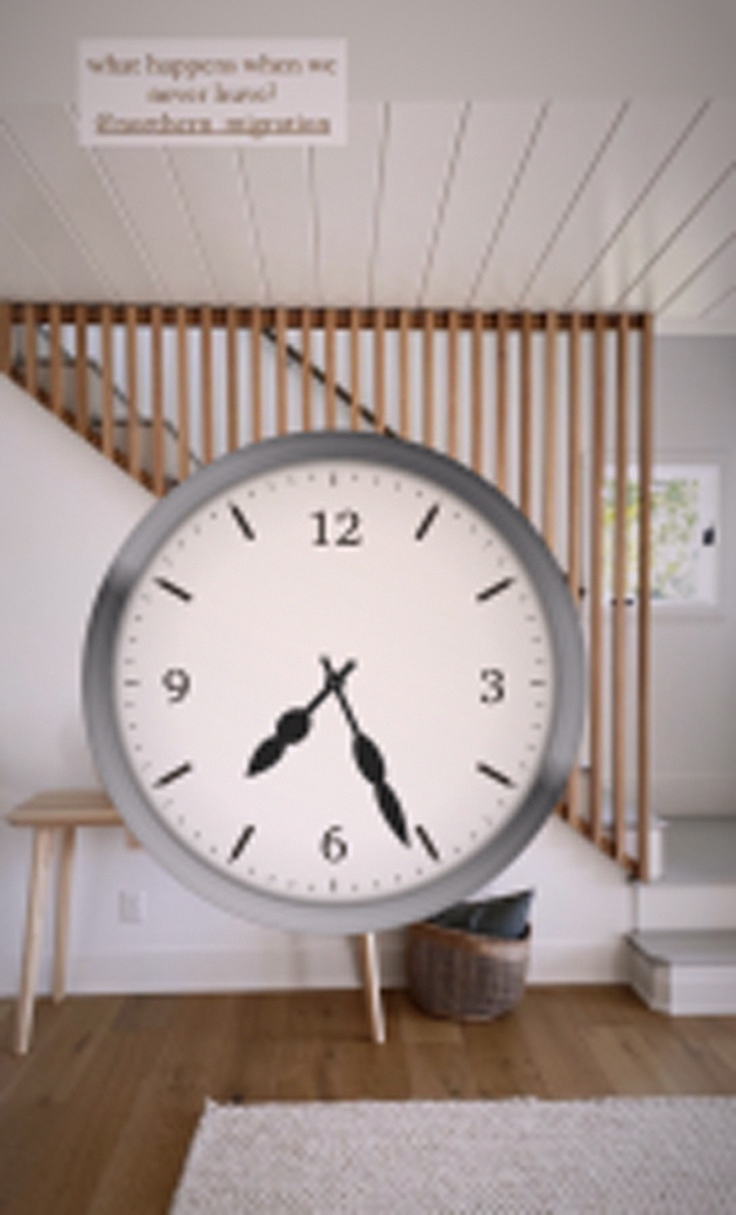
7.26
